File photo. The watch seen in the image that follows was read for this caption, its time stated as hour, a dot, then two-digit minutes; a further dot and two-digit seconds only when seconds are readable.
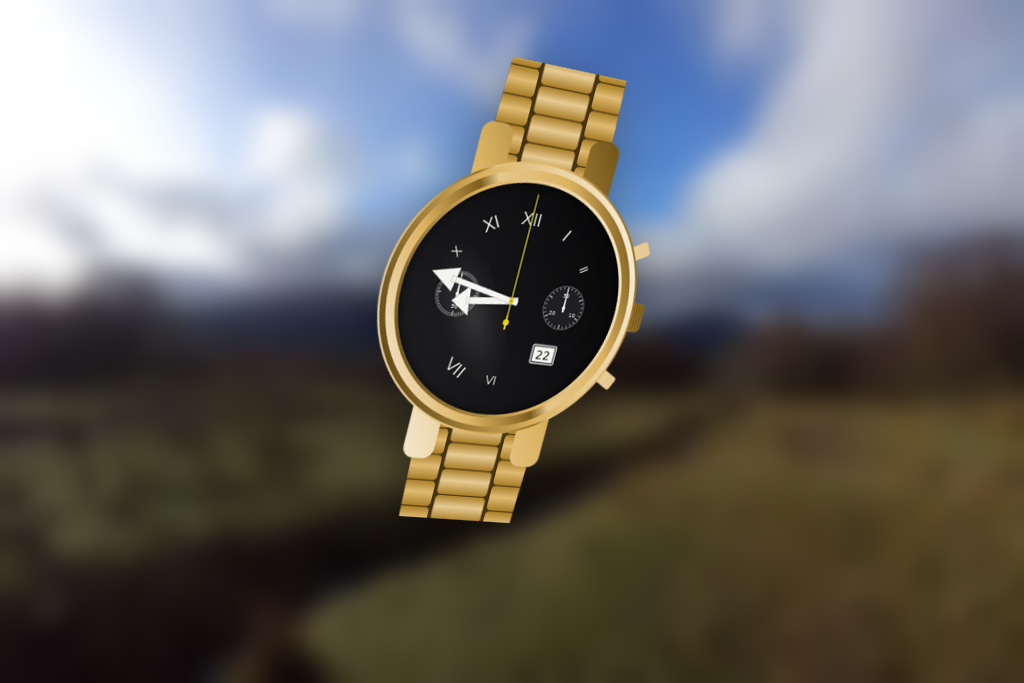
8.47
